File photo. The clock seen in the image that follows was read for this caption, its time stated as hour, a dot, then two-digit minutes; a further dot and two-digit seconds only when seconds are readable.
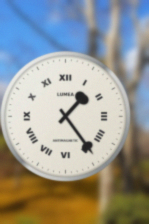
1.24
